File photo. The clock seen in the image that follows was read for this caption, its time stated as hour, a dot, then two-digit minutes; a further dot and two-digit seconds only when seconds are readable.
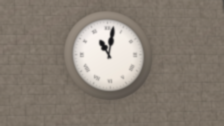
11.02
